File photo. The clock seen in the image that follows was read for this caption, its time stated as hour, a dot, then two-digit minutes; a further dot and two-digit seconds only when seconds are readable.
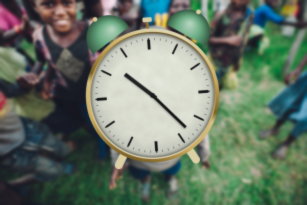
10.23
